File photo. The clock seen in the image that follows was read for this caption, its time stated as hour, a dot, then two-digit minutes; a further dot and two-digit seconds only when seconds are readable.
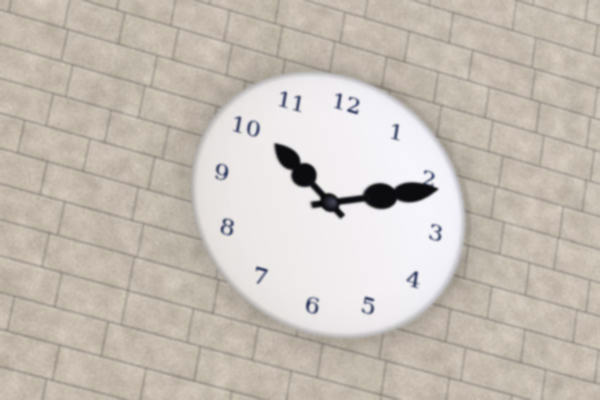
10.11
